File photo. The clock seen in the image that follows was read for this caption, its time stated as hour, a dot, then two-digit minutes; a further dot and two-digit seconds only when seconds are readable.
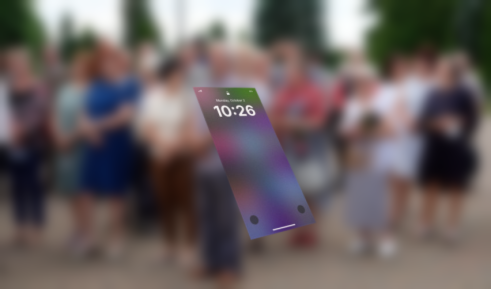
10.26
